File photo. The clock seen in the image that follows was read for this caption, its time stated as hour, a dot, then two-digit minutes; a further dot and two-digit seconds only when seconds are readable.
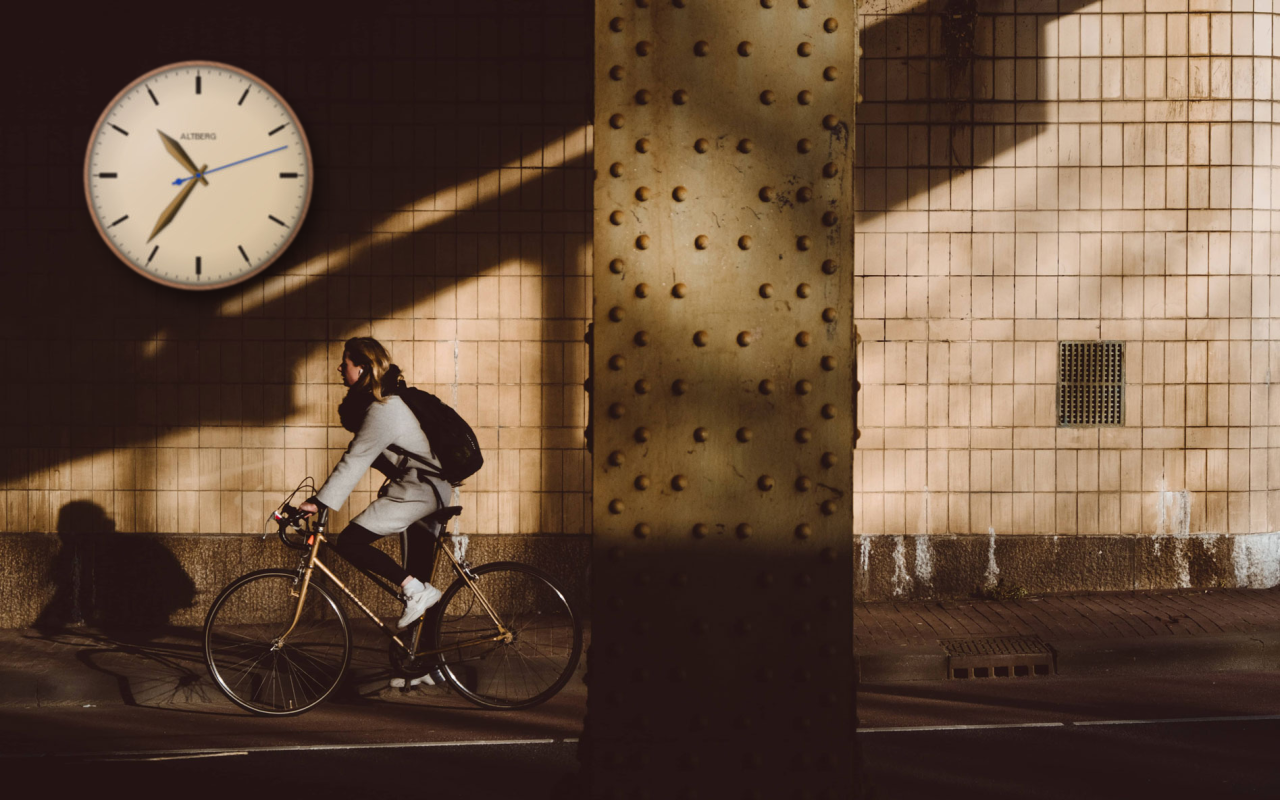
10.36.12
